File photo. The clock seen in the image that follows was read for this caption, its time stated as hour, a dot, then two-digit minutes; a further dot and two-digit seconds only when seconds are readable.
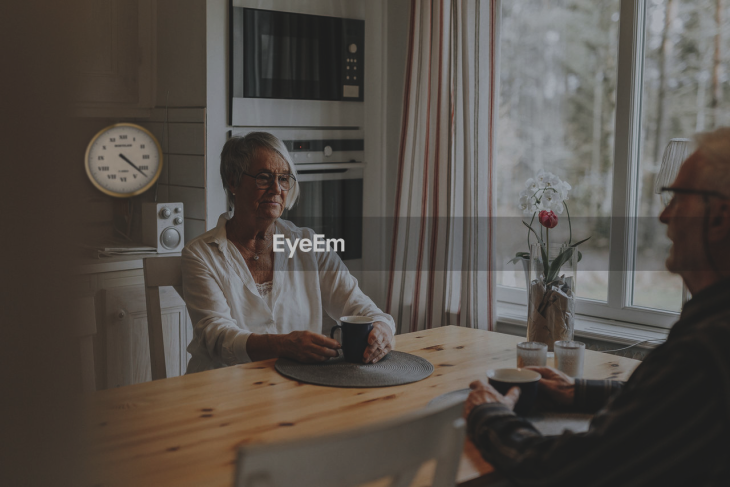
4.22
